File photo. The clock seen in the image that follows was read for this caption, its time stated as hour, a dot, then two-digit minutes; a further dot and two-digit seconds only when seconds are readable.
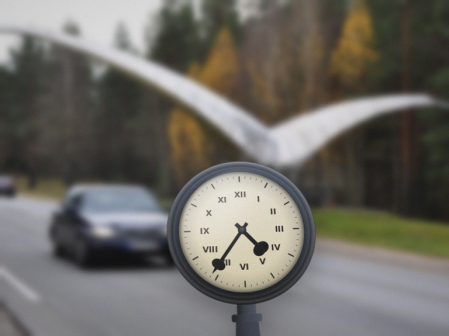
4.36
